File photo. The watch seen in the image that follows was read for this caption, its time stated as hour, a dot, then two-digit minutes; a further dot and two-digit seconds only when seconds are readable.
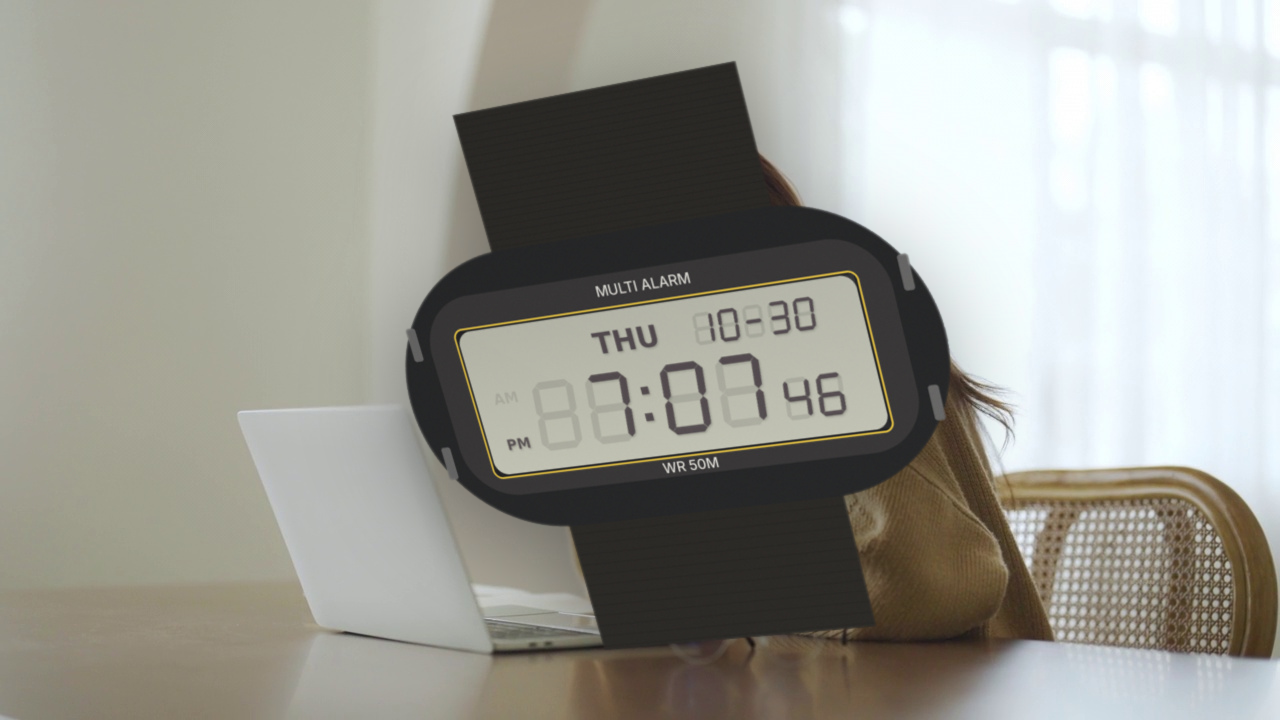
7.07.46
